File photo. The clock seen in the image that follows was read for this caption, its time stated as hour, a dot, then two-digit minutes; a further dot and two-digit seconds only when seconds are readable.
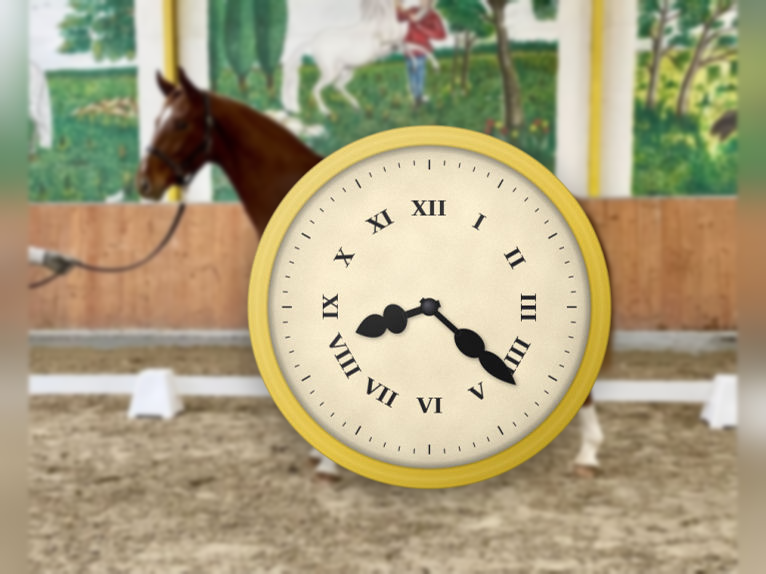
8.22
